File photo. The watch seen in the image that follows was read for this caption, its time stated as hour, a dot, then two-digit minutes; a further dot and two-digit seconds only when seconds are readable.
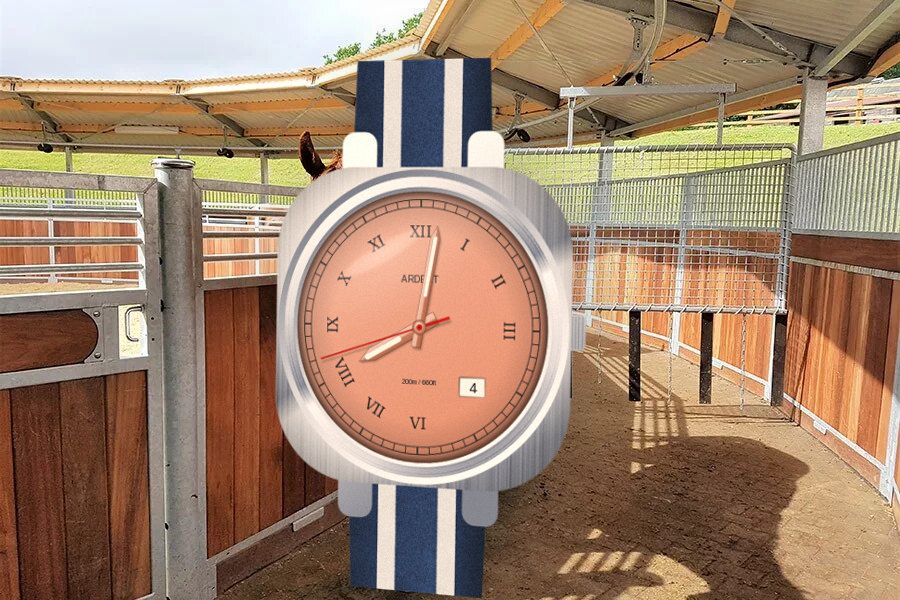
8.01.42
